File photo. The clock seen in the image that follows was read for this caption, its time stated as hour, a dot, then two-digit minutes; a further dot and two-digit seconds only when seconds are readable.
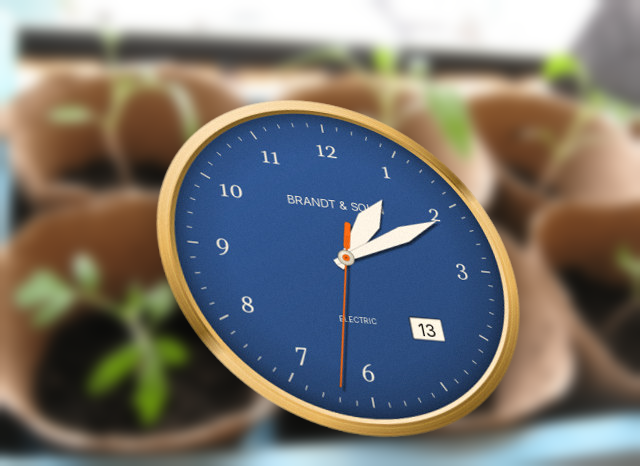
1.10.32
